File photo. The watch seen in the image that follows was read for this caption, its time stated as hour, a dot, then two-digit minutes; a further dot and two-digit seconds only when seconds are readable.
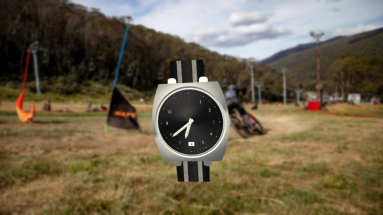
6.39
